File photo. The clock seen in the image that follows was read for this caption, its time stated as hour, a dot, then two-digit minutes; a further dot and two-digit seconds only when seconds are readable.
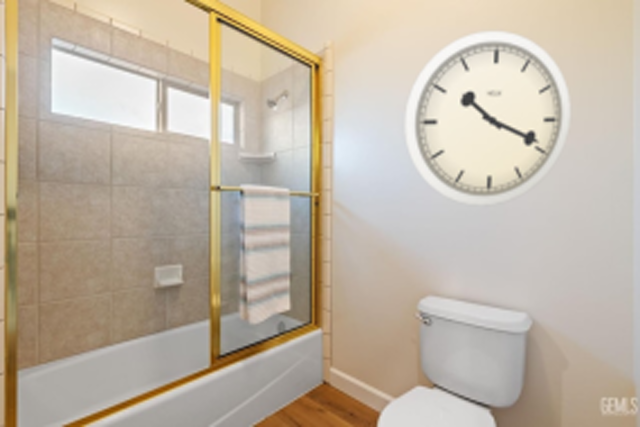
10.19
